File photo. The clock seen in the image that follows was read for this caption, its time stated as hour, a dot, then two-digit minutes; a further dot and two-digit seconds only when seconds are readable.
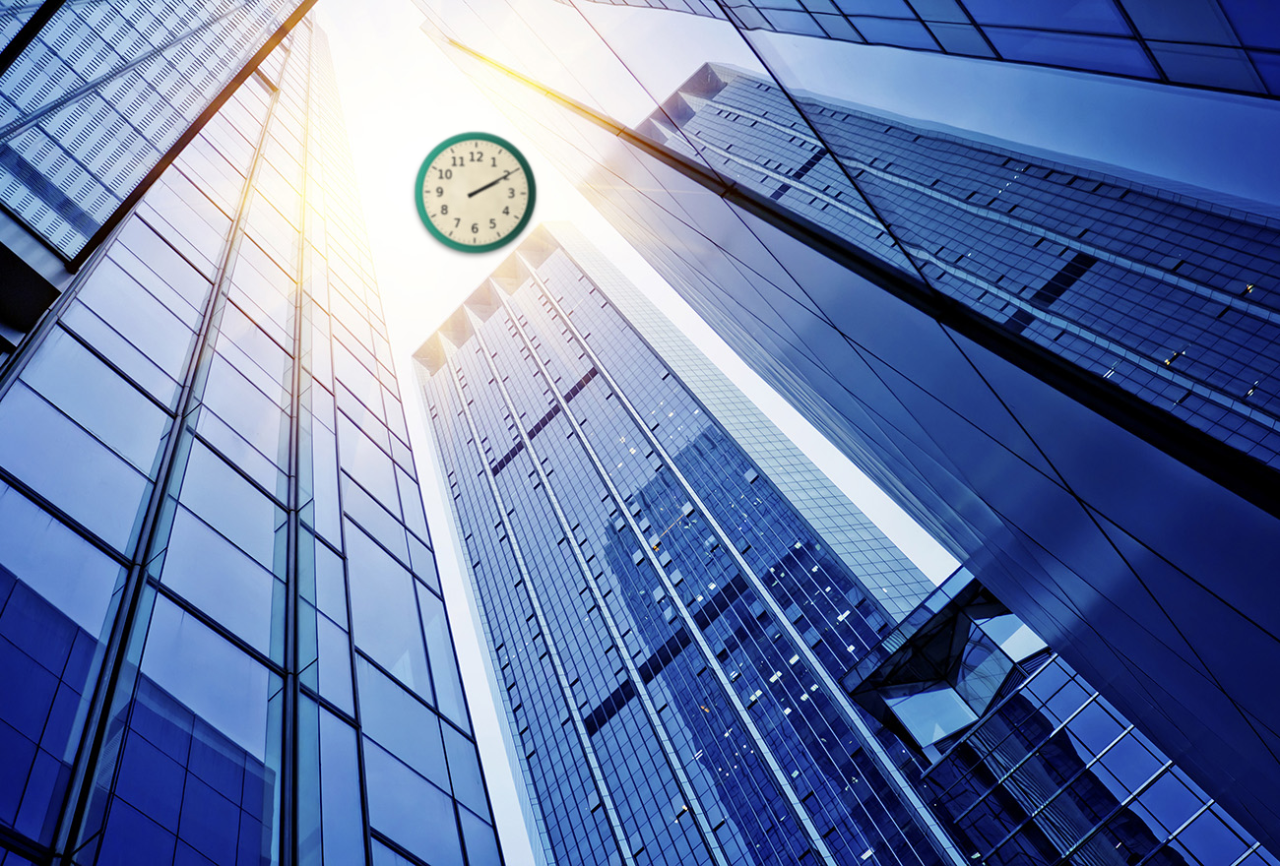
2.10
